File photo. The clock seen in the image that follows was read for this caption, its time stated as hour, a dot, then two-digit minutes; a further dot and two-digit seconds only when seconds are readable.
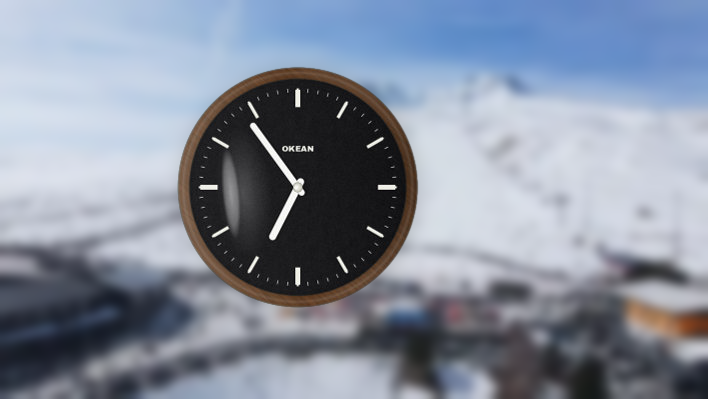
6.54
